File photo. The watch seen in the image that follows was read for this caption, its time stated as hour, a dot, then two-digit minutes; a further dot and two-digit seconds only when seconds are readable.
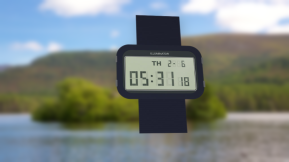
5.31.18
